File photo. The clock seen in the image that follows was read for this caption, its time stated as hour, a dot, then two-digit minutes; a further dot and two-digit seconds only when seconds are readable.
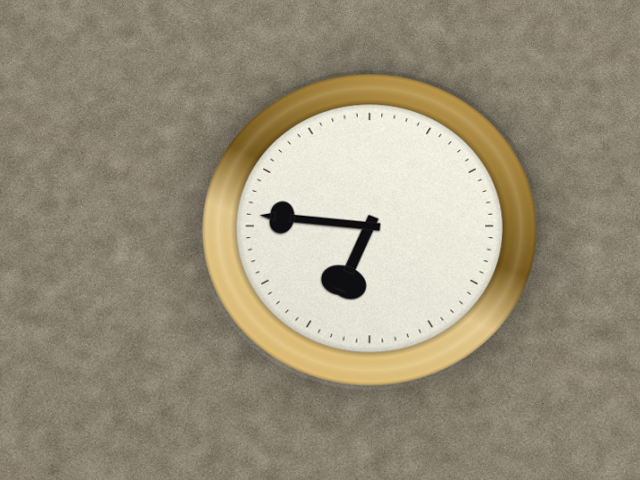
6.46
